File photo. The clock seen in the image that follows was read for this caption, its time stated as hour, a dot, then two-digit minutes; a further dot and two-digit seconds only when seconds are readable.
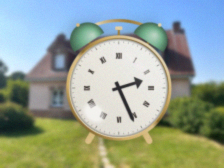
2.26
